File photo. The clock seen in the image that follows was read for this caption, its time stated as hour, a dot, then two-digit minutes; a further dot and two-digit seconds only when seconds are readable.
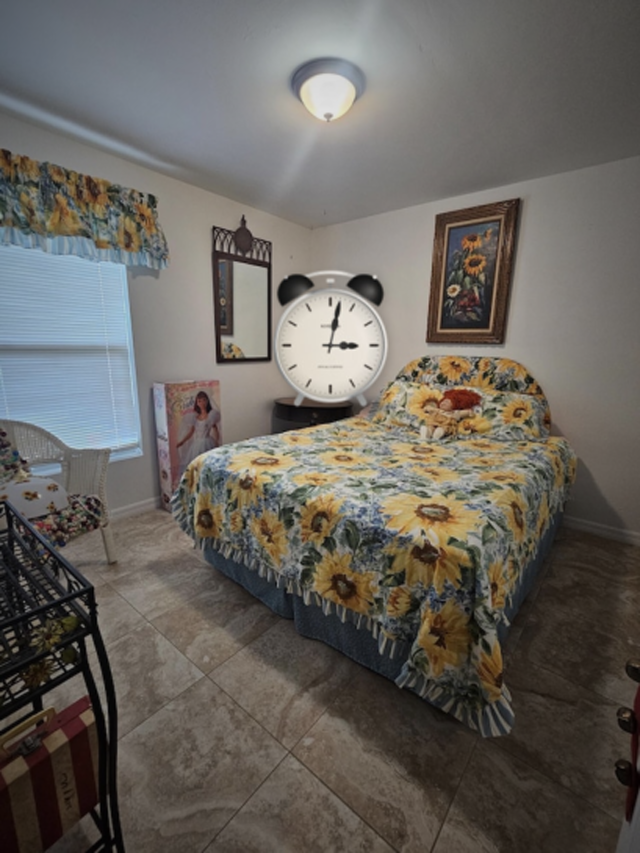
3.02
